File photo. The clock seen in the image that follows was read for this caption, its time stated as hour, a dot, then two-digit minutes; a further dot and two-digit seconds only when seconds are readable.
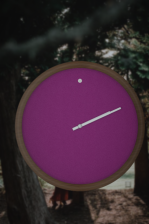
2.11
